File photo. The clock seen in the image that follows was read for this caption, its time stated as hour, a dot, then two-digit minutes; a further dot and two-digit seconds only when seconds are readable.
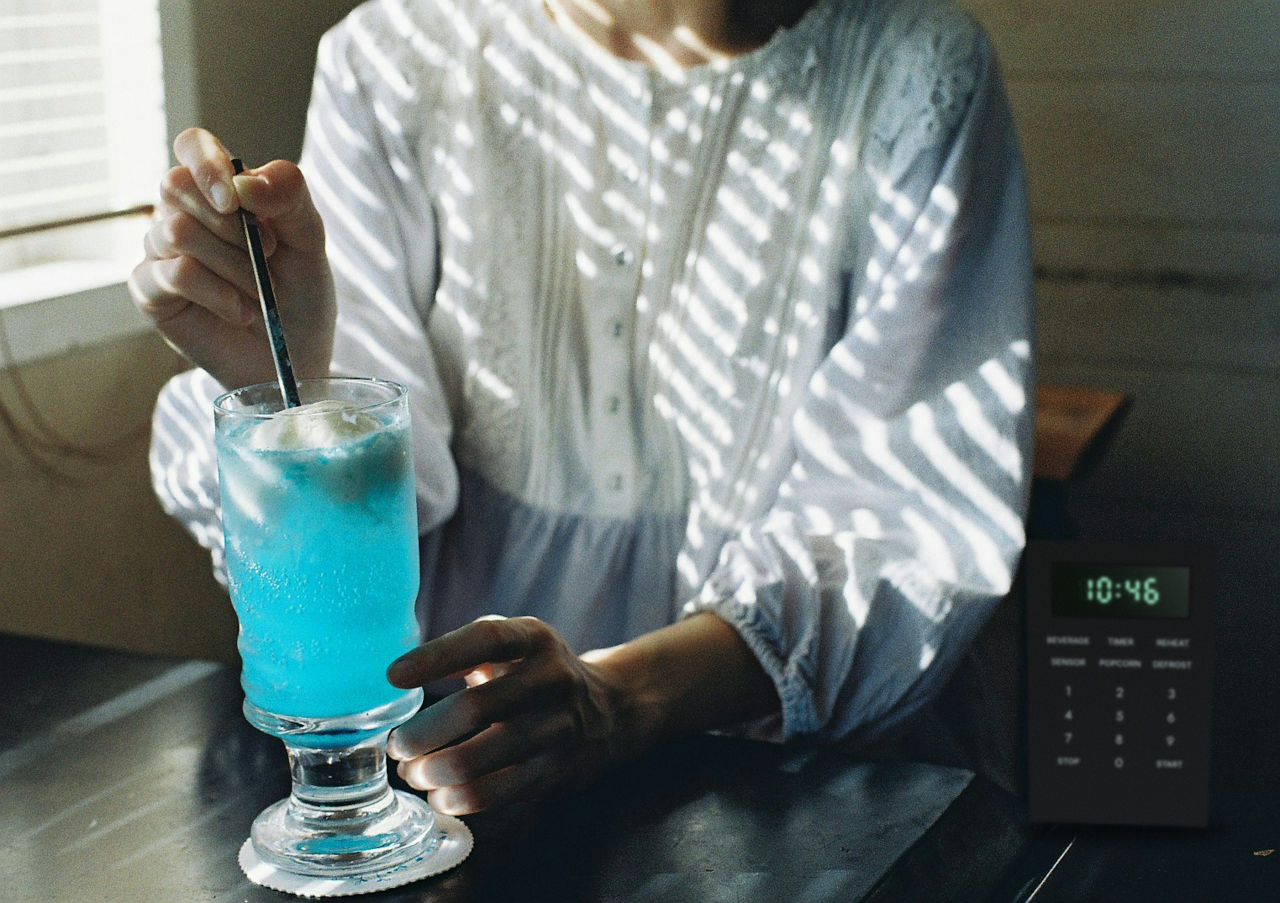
10.46
